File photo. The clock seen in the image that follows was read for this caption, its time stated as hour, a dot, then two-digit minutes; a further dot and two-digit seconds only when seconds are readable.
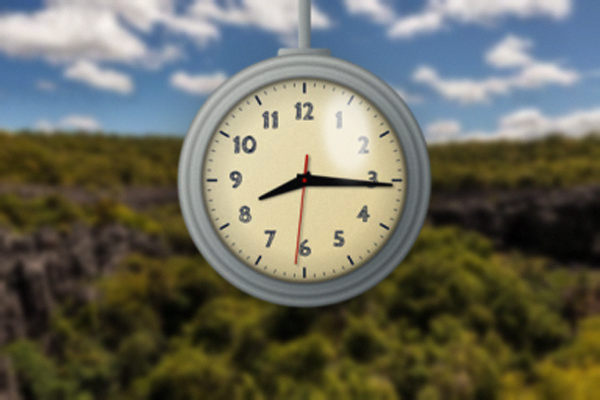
8.15.31
